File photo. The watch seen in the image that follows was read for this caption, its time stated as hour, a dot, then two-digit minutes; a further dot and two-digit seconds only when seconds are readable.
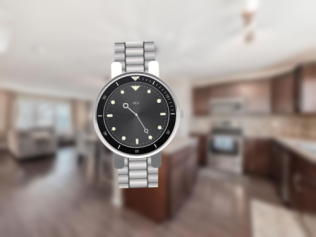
10.25
